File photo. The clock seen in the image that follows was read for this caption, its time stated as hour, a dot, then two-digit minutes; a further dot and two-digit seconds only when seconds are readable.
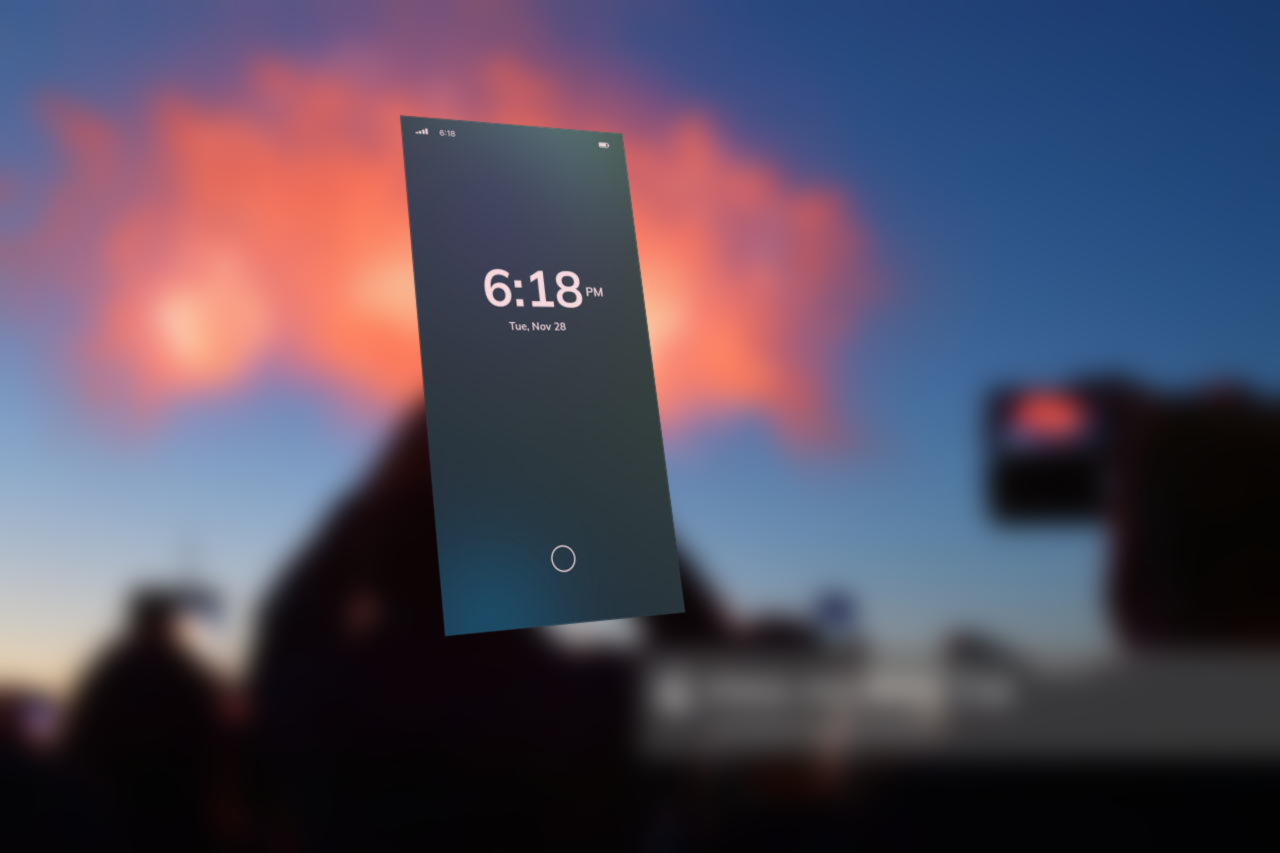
6.18
